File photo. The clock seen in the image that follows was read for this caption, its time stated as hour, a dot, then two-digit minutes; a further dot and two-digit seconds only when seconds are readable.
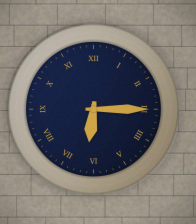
6.15
